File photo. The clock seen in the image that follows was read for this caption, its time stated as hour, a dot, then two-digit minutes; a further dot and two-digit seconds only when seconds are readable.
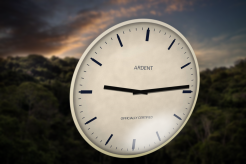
9.14
